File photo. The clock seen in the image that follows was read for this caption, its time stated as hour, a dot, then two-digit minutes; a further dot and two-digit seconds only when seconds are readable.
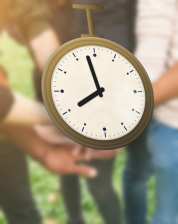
7.58
